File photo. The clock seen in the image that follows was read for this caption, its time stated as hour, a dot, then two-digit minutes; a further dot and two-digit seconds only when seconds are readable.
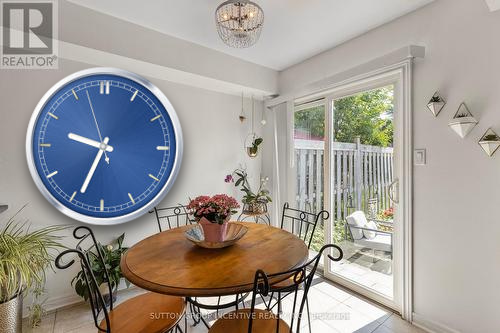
9.33.57
